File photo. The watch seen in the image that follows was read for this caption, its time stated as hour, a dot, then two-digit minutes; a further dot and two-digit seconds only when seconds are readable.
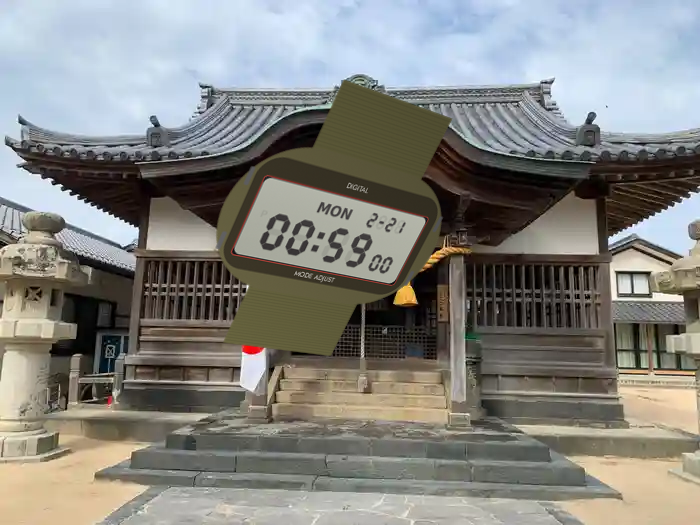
0.59.00
